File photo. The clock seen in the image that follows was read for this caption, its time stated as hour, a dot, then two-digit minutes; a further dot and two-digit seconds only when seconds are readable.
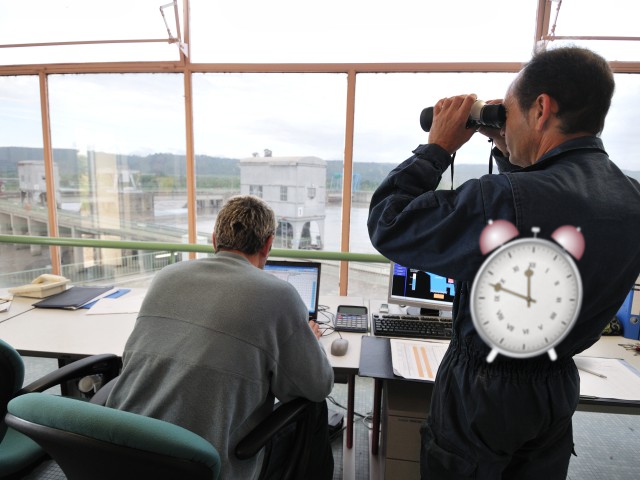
11.48
